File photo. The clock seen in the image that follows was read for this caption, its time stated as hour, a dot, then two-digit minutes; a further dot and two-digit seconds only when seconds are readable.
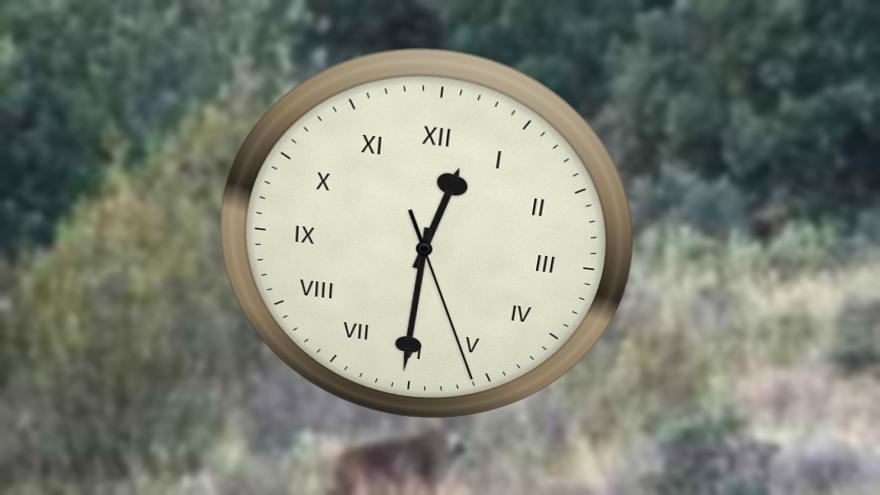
12.30.26
